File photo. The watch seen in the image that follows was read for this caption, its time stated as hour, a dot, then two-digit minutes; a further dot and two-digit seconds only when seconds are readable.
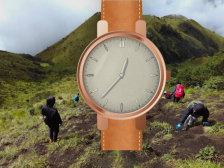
12.37
